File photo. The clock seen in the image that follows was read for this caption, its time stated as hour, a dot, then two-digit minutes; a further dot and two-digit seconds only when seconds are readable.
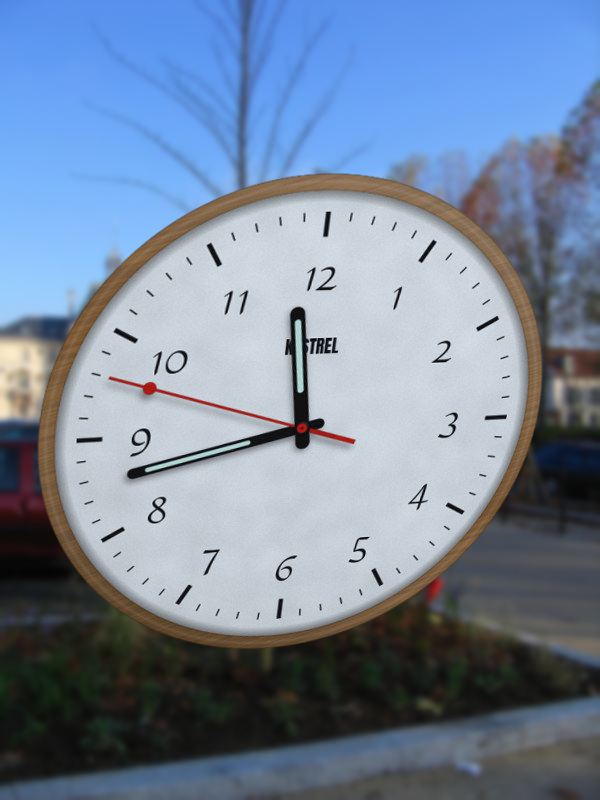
11.42.48
